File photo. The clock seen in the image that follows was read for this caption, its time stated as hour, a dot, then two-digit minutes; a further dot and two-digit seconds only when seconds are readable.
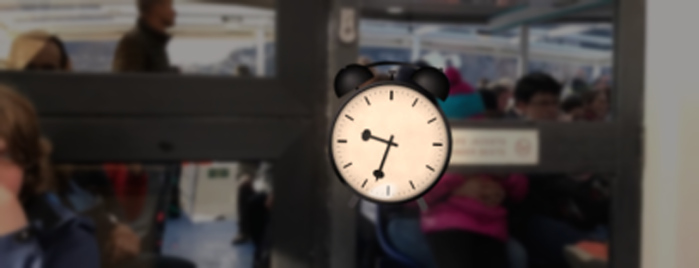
9.33
